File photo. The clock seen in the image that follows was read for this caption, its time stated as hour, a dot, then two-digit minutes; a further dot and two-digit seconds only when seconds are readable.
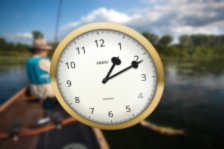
1.11
